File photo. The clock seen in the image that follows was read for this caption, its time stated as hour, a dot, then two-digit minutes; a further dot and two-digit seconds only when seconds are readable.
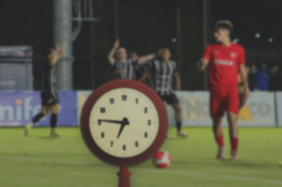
6.46
